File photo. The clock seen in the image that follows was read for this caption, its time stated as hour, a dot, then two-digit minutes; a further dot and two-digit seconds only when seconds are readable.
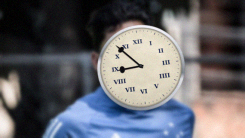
8.53
